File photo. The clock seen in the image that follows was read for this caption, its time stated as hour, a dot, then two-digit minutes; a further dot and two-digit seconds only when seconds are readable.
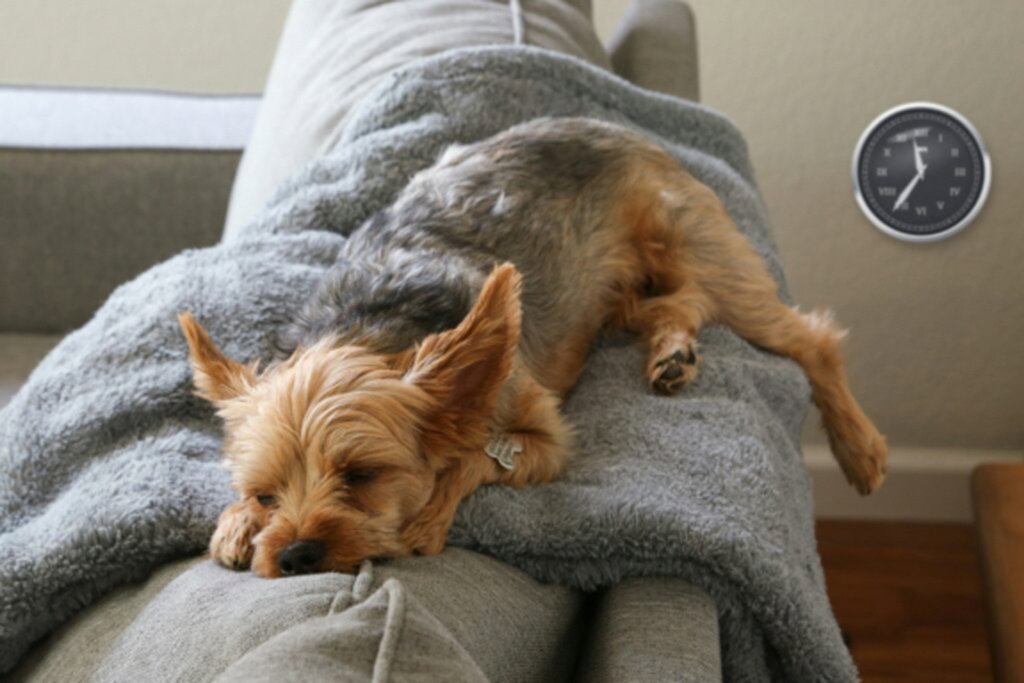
11.36
